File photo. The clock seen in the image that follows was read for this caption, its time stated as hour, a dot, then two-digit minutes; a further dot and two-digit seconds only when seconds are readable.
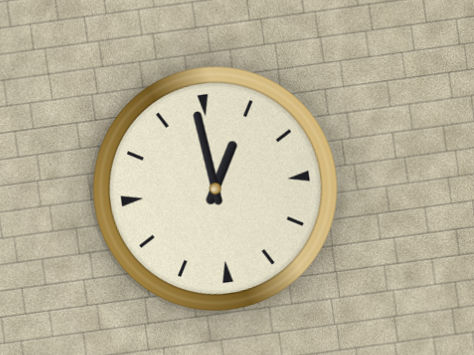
12.59
